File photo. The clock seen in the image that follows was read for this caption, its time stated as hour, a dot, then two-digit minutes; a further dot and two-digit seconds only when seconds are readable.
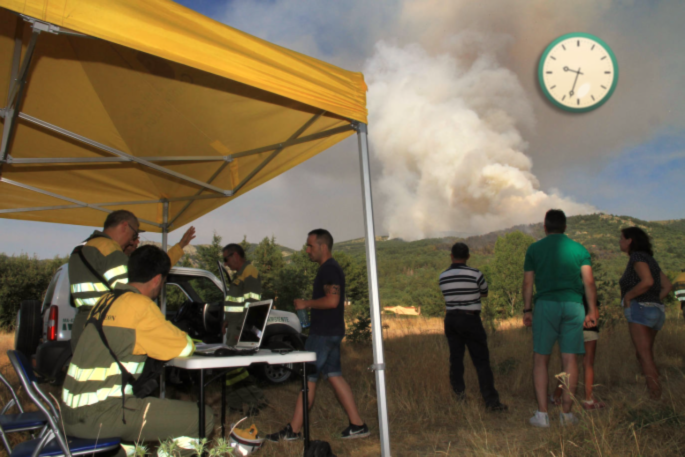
9.33
